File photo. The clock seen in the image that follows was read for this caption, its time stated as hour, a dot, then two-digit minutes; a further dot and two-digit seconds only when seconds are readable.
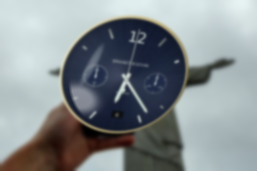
6.23
